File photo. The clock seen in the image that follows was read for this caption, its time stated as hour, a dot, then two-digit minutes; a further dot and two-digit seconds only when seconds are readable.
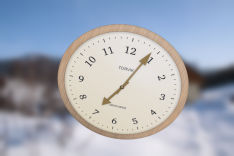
7.04
